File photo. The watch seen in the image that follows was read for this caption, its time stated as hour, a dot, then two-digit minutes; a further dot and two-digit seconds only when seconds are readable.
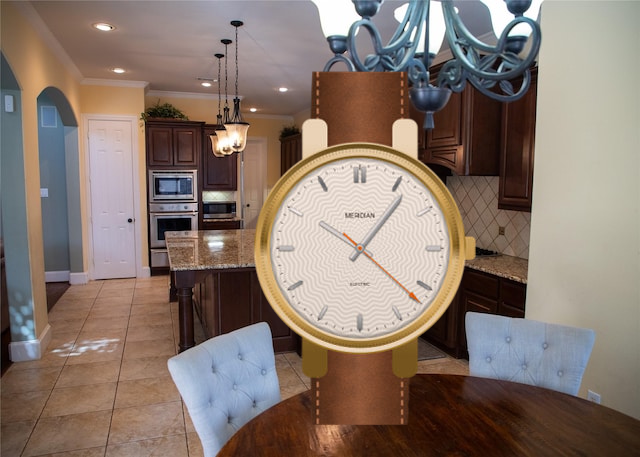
10.06.22
